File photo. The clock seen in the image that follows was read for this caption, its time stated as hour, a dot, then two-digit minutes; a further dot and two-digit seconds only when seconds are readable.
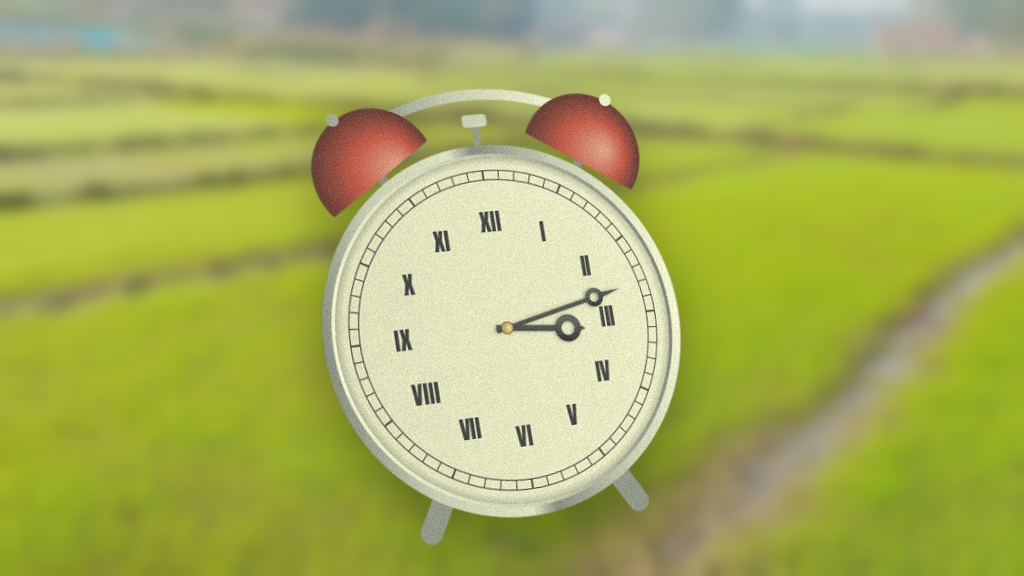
3.13
